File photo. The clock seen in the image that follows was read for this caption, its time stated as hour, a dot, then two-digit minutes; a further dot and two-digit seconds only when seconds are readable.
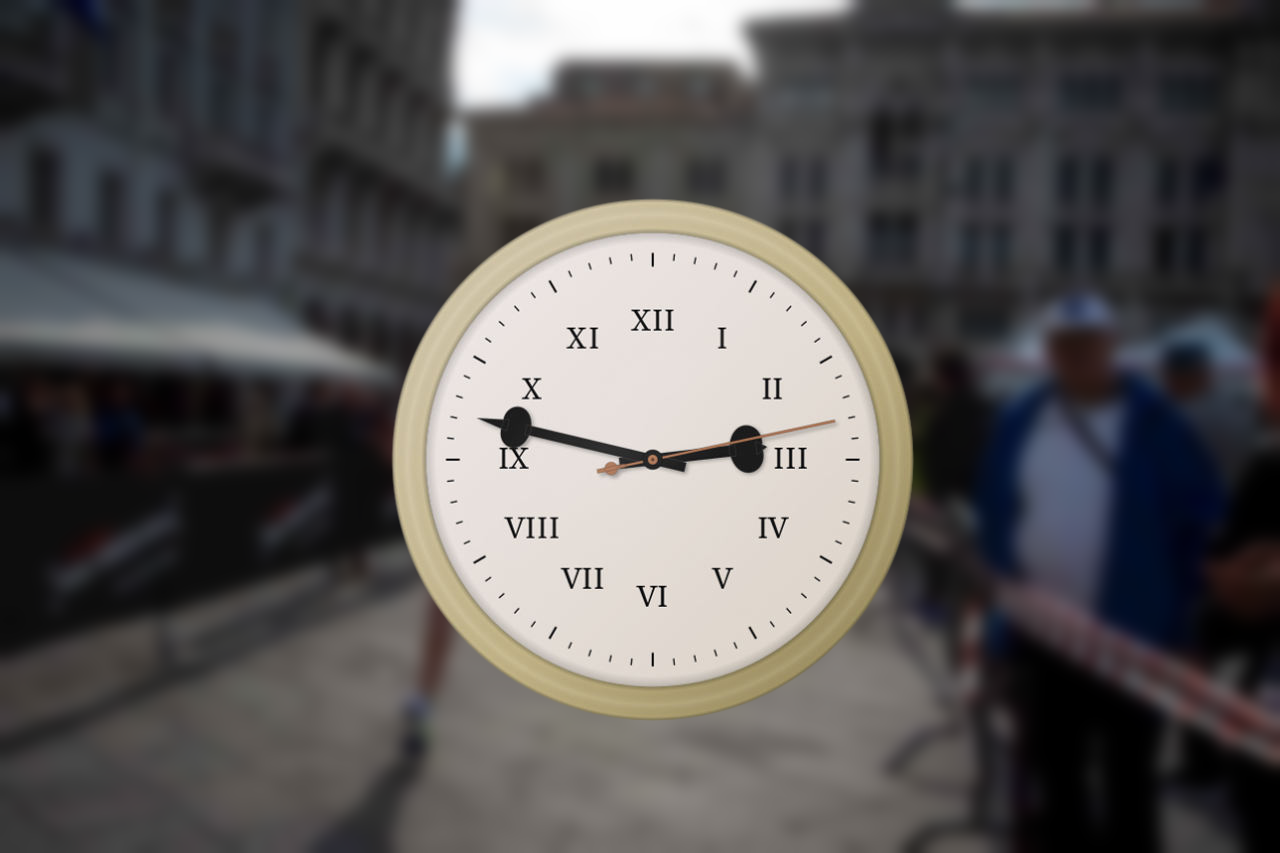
2.47.13
